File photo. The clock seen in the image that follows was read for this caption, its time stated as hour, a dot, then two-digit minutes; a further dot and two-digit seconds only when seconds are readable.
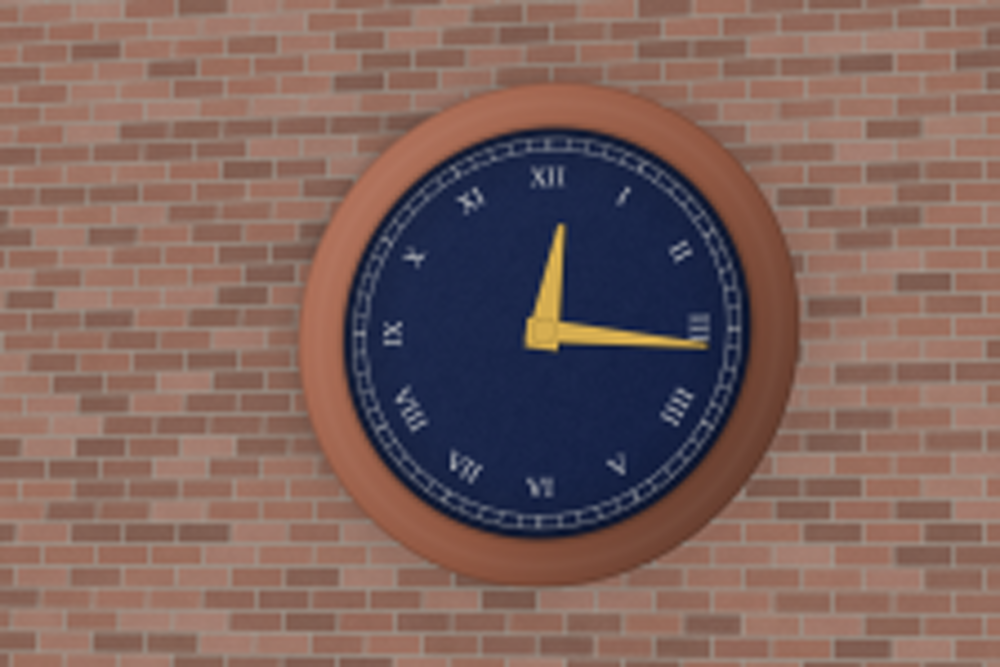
12.16
